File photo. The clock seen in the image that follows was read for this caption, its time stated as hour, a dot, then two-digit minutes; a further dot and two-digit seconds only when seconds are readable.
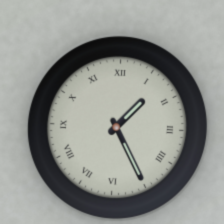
1.25
